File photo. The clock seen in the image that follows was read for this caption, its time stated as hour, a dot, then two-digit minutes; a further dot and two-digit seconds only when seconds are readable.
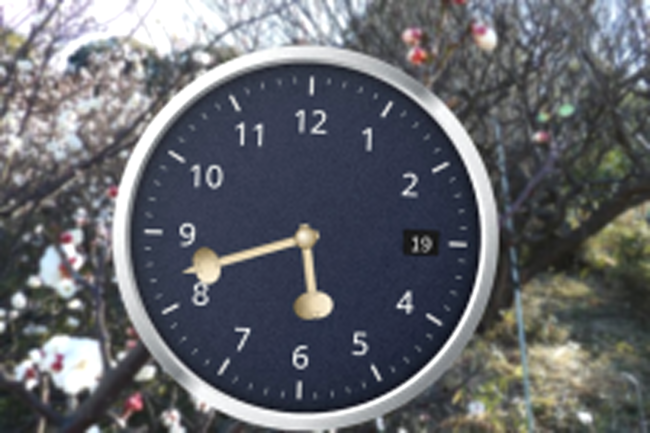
5.42
